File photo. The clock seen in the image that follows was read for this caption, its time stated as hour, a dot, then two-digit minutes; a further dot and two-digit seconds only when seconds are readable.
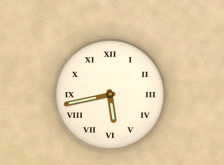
5.43
